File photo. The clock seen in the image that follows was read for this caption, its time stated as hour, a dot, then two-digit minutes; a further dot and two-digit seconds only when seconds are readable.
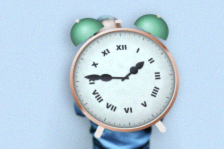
1.46
